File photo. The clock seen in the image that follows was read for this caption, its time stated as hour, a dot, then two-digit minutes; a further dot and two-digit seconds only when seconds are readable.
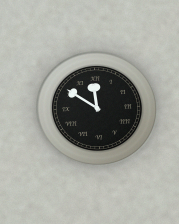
11.51
